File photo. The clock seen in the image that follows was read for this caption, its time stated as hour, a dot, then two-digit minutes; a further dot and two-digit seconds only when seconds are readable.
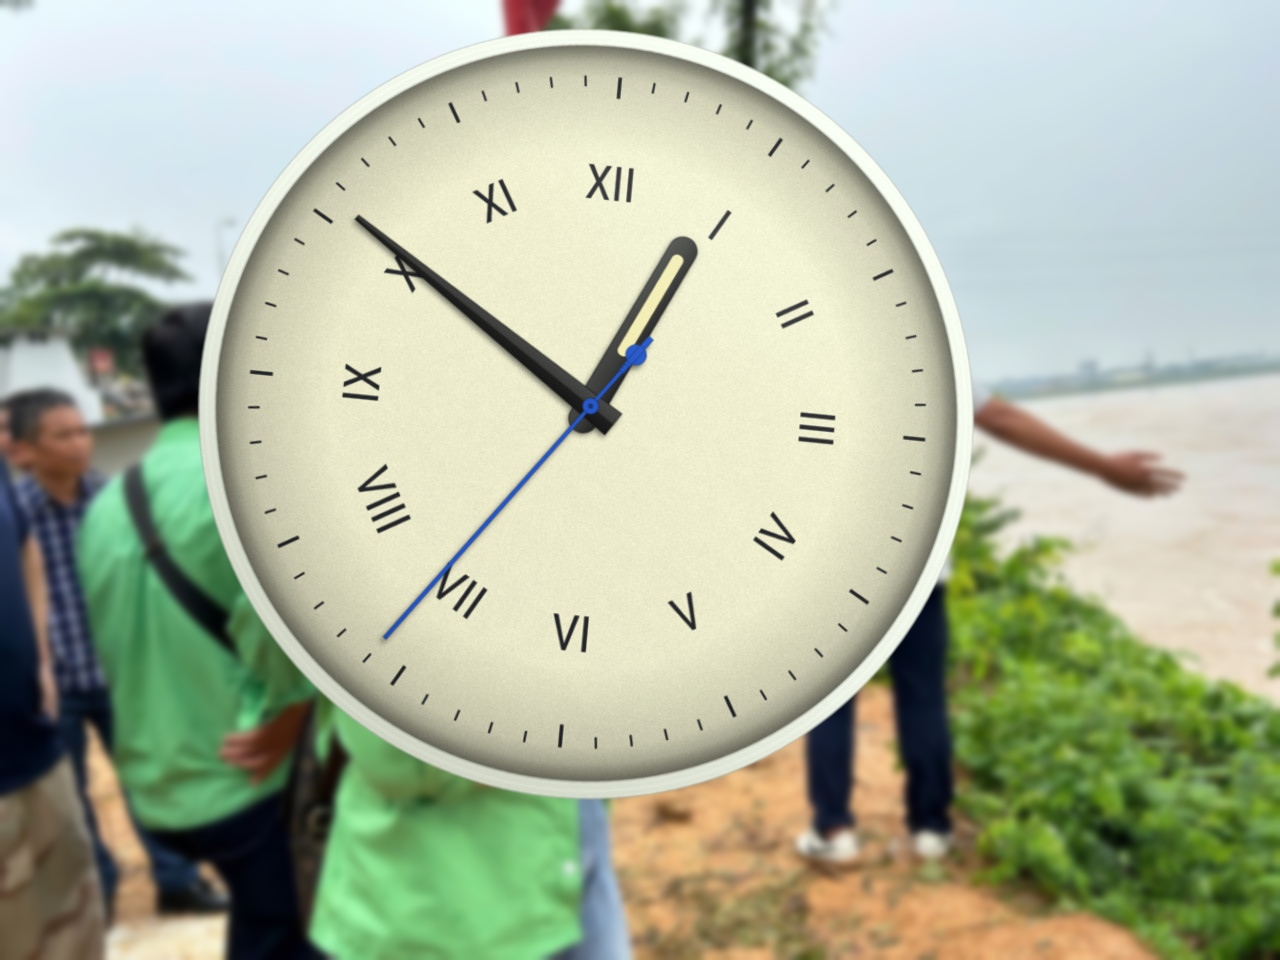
12.50.36
